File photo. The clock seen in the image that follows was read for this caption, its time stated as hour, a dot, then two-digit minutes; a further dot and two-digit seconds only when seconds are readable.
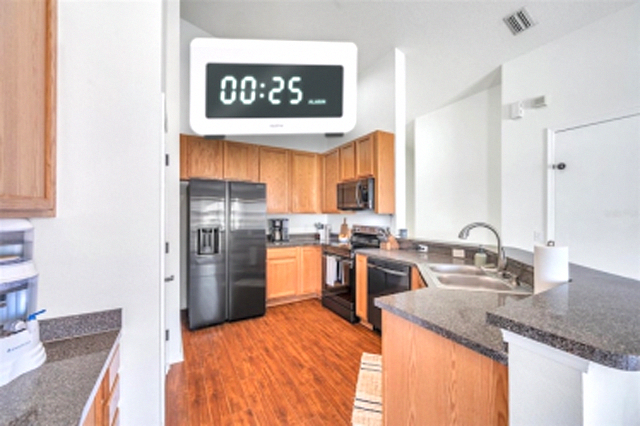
0.25
